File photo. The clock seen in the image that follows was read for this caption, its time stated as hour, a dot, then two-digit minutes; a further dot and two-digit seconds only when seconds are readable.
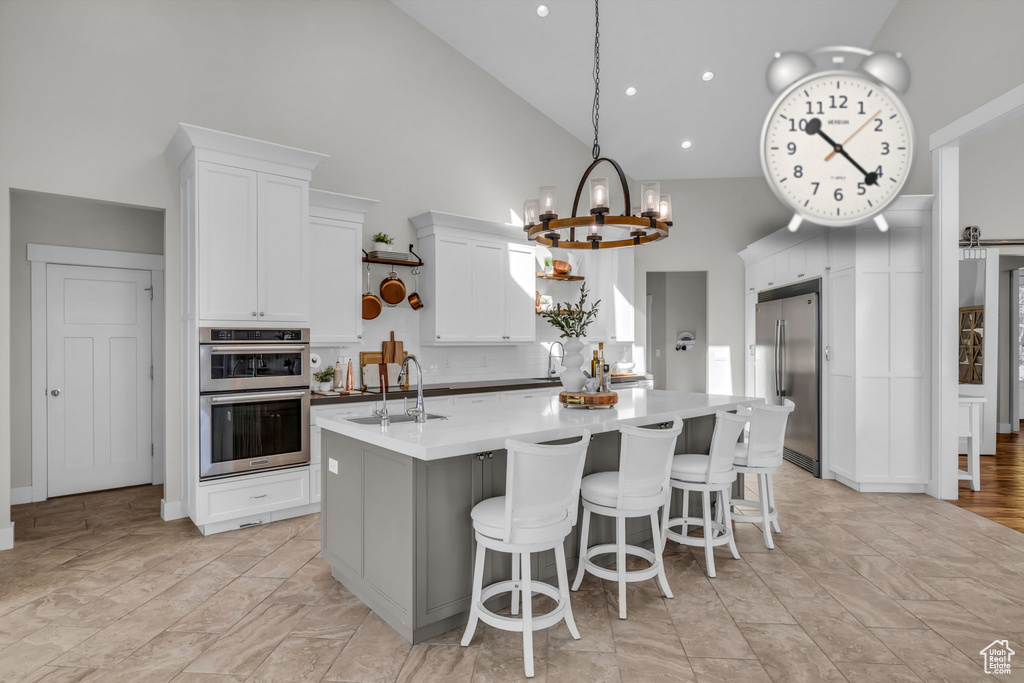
10.22.08
